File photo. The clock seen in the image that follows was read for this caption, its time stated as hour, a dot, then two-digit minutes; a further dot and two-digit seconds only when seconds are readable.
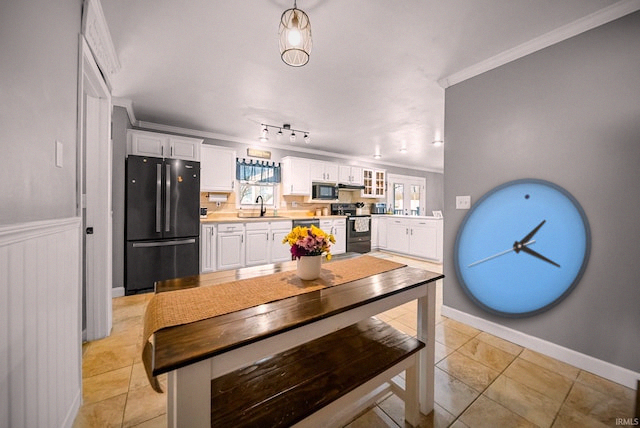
1.18.41
